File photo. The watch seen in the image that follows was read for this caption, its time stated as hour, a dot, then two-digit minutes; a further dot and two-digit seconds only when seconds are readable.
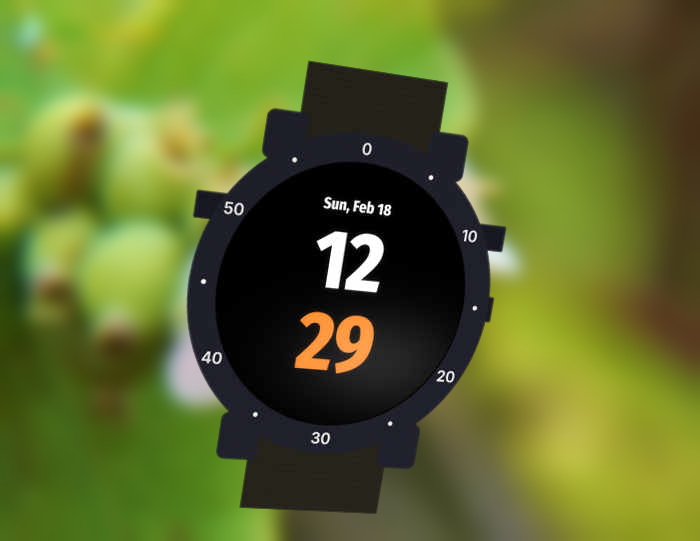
12.29
